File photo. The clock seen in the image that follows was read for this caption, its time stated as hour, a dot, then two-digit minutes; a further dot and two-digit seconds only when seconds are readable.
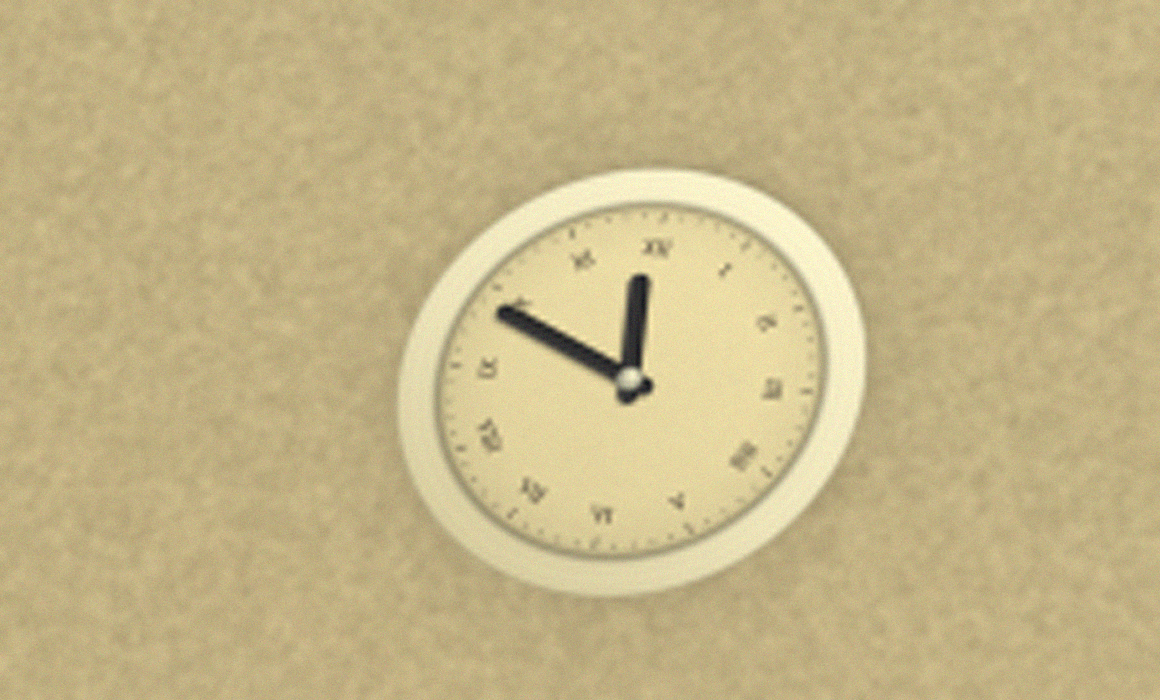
11.49
